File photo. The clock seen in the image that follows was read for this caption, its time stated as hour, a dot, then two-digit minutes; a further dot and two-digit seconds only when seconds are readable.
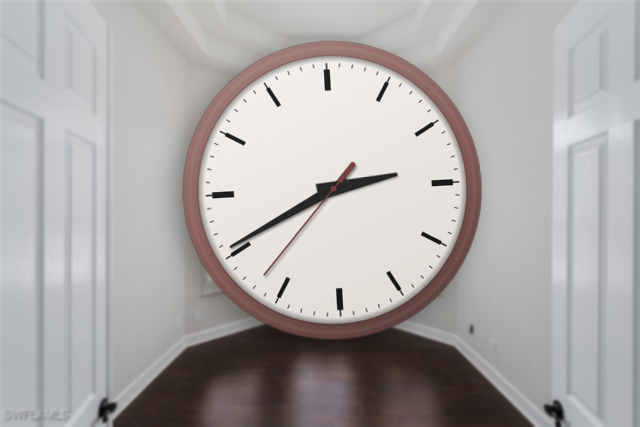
2.40.37
